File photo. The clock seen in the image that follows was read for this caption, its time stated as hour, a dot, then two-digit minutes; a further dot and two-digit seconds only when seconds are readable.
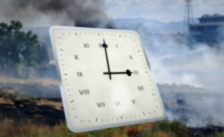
3.01
